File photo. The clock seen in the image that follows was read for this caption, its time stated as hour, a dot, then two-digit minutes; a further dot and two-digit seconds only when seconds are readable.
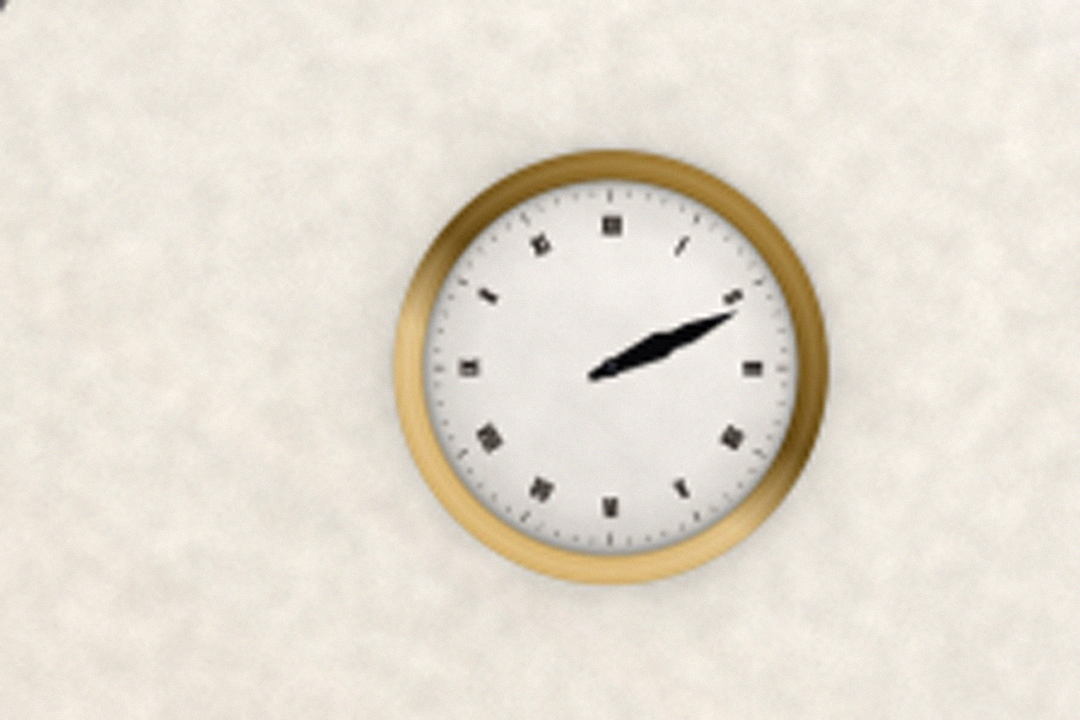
2.11
